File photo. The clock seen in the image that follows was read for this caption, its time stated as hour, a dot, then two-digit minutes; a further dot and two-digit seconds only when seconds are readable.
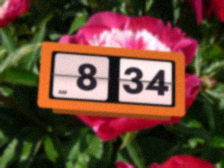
8.34
